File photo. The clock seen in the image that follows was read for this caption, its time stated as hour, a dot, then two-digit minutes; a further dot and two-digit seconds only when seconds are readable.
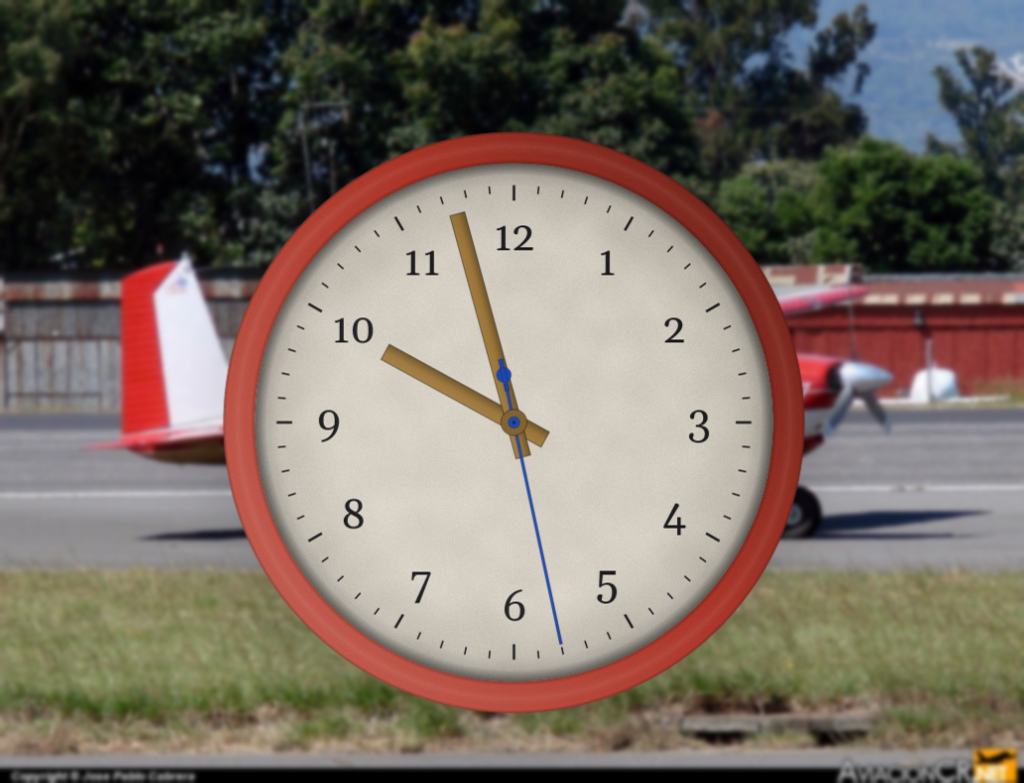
9.57.28
